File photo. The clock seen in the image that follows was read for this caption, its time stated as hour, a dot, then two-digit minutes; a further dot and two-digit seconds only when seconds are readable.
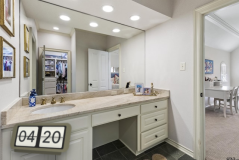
4.20
